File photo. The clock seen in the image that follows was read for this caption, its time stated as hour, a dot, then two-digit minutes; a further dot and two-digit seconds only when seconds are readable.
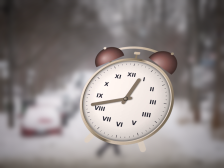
12.42
